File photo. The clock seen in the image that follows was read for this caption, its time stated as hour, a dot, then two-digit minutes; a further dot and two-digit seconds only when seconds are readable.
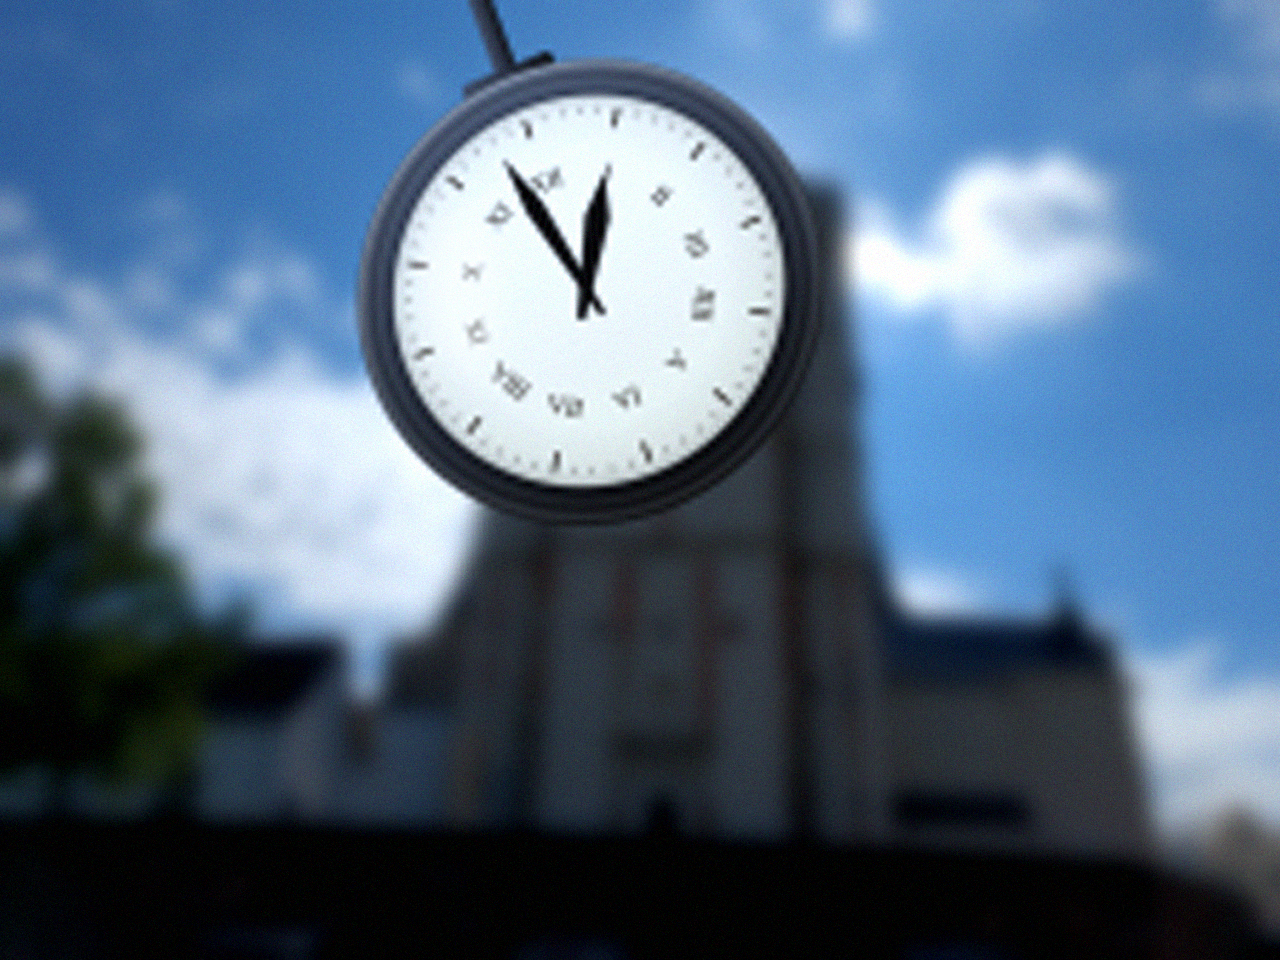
12.58
